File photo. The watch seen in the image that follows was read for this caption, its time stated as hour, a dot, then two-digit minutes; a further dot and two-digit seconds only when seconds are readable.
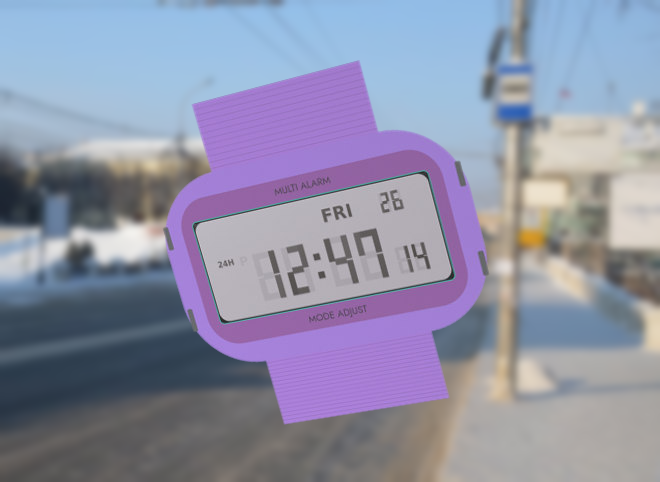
12.47.14
